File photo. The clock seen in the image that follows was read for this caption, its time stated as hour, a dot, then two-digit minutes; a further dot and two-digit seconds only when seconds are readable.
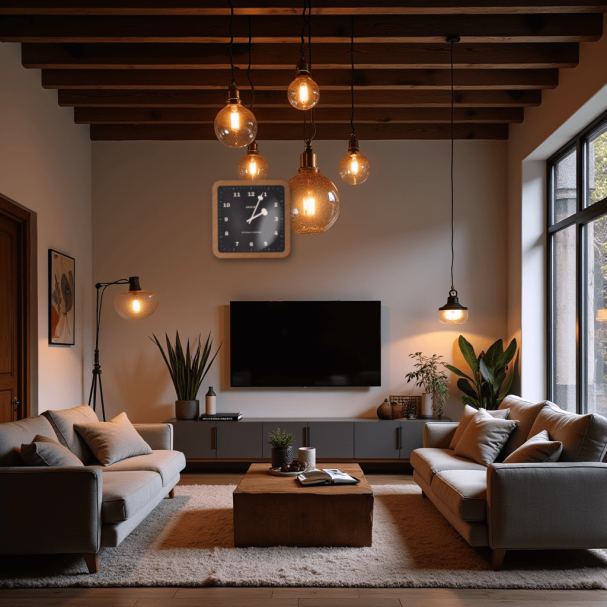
2.04
